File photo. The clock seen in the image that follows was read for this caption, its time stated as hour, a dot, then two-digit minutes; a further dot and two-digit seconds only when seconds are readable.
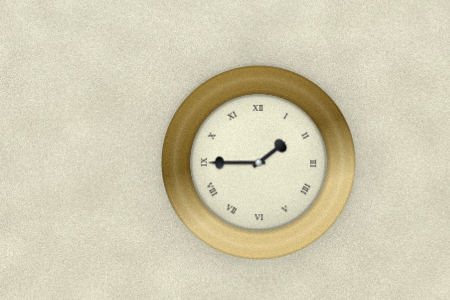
1.45
